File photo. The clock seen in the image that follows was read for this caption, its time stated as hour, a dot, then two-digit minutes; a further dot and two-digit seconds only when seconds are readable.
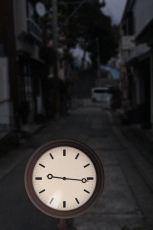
9.16
